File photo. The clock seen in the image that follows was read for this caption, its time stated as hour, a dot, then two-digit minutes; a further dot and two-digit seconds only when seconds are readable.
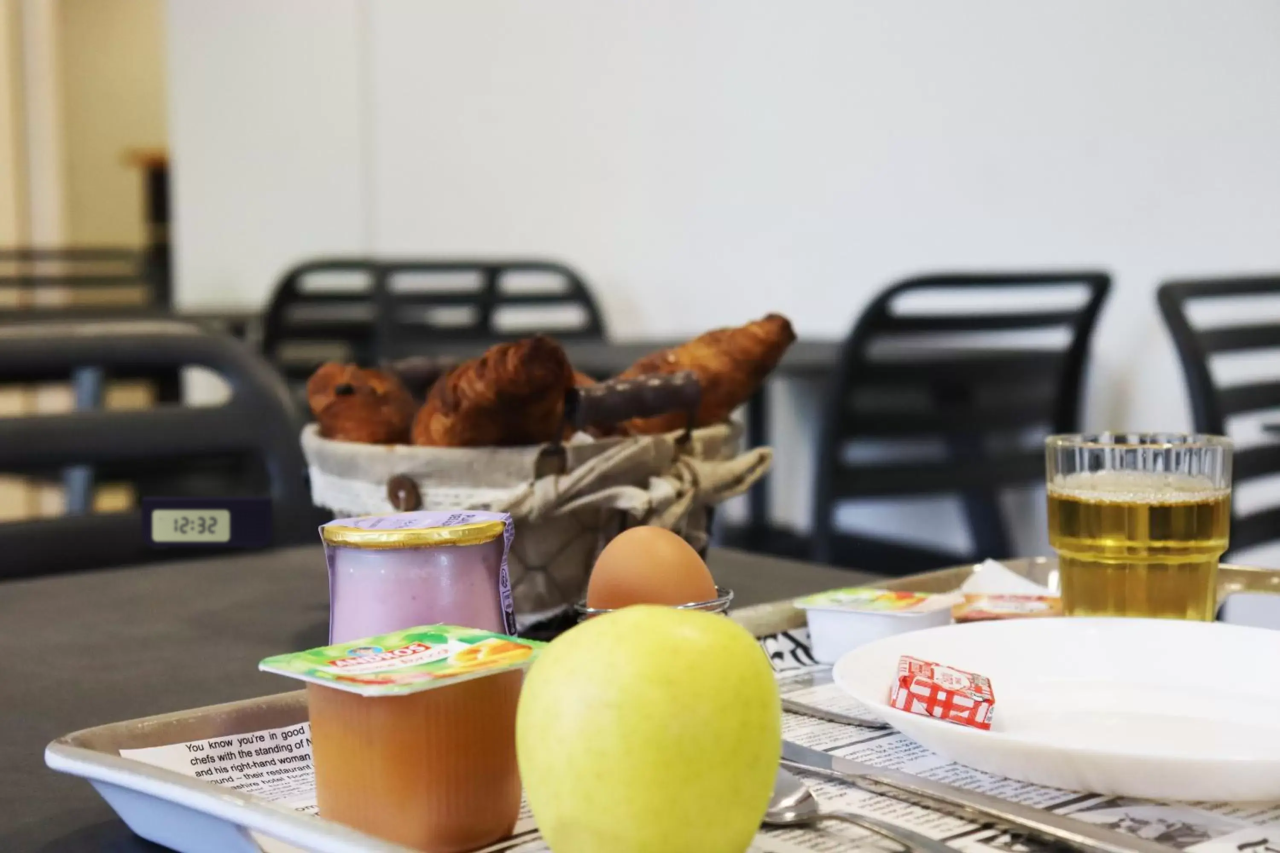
12.32
